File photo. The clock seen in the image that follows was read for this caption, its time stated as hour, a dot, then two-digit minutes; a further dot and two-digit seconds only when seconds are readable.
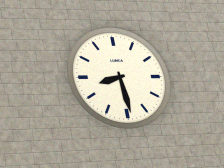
8.29
